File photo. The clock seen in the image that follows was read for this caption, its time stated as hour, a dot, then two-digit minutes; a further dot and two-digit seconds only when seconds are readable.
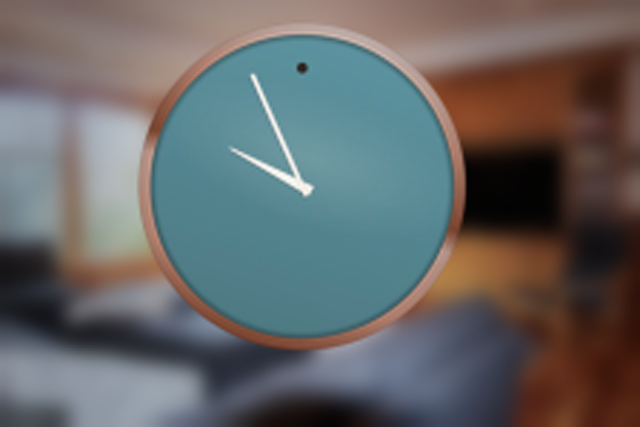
9.56
